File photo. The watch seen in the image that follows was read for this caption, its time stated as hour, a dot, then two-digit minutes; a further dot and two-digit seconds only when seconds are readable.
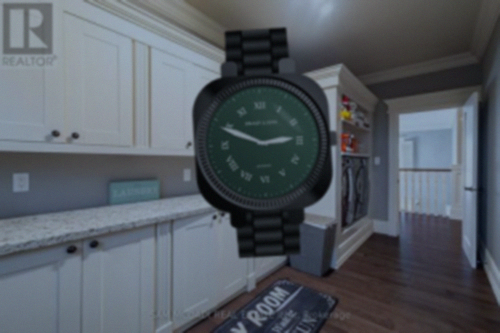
2.49
